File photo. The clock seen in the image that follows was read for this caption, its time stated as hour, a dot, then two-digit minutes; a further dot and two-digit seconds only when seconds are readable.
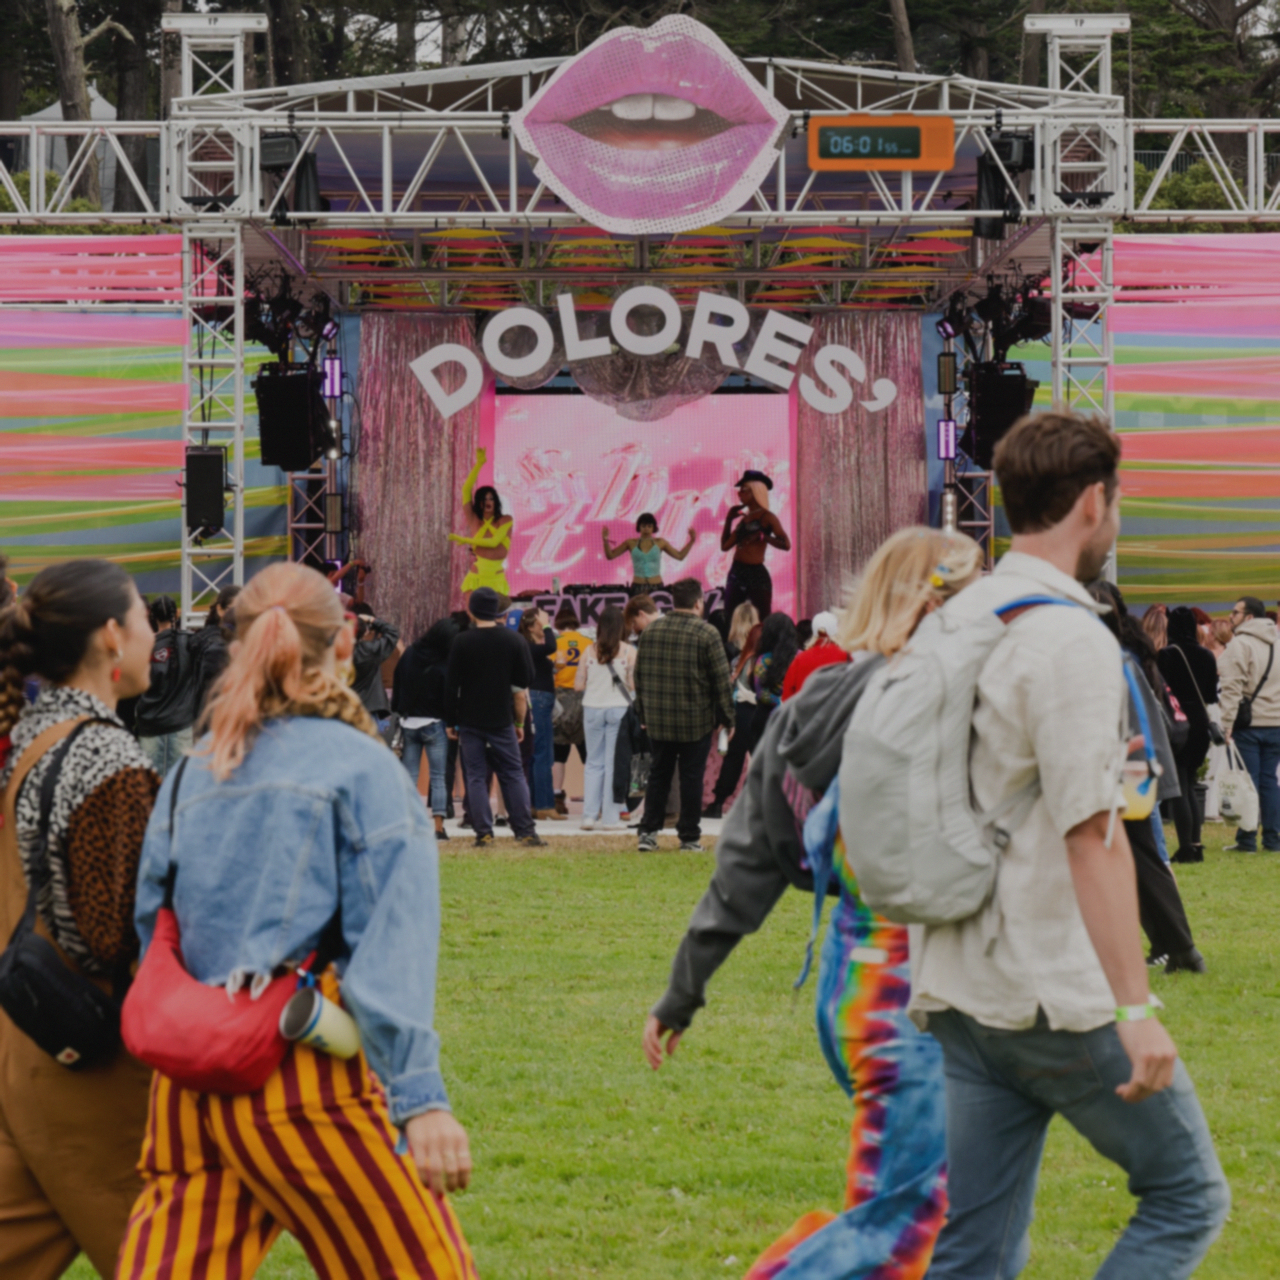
6.01
